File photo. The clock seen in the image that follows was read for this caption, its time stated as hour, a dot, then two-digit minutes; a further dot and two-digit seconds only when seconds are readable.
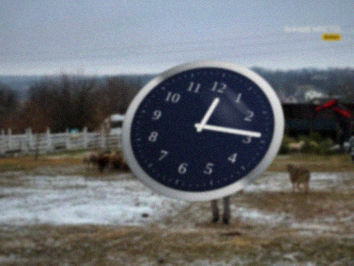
12.14
